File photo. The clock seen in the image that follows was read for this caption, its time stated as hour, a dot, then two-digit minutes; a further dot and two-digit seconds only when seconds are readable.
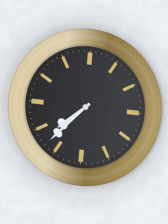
7.37
